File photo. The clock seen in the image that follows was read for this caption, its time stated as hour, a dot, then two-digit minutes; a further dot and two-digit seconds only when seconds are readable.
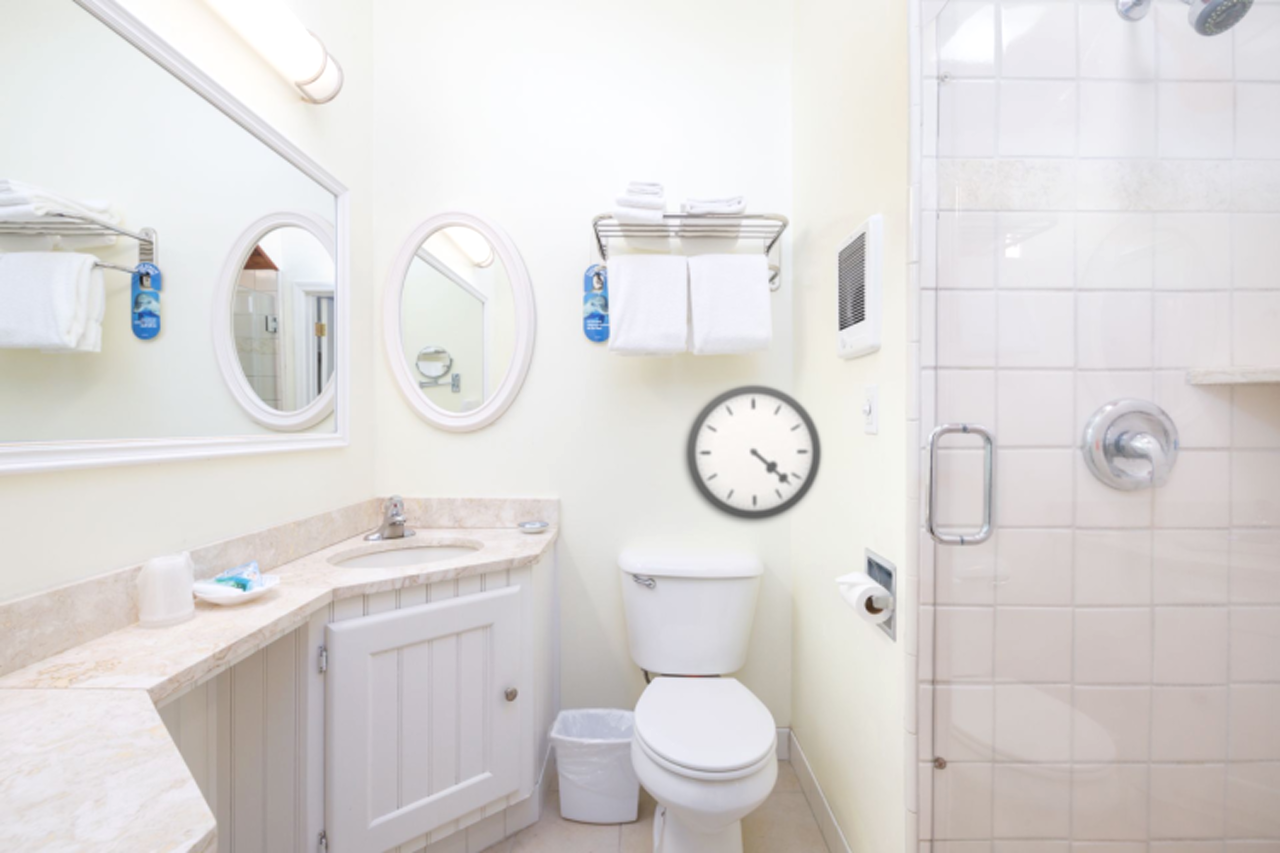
4.22
